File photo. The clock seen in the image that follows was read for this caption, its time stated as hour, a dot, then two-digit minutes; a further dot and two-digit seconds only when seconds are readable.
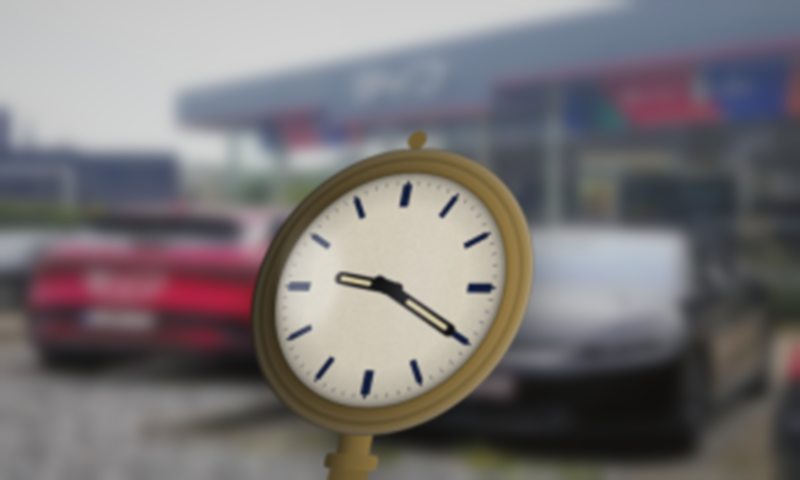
9.20
